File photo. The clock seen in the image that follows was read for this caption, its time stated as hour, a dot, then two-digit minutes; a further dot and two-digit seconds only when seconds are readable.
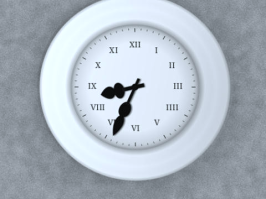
8.34
